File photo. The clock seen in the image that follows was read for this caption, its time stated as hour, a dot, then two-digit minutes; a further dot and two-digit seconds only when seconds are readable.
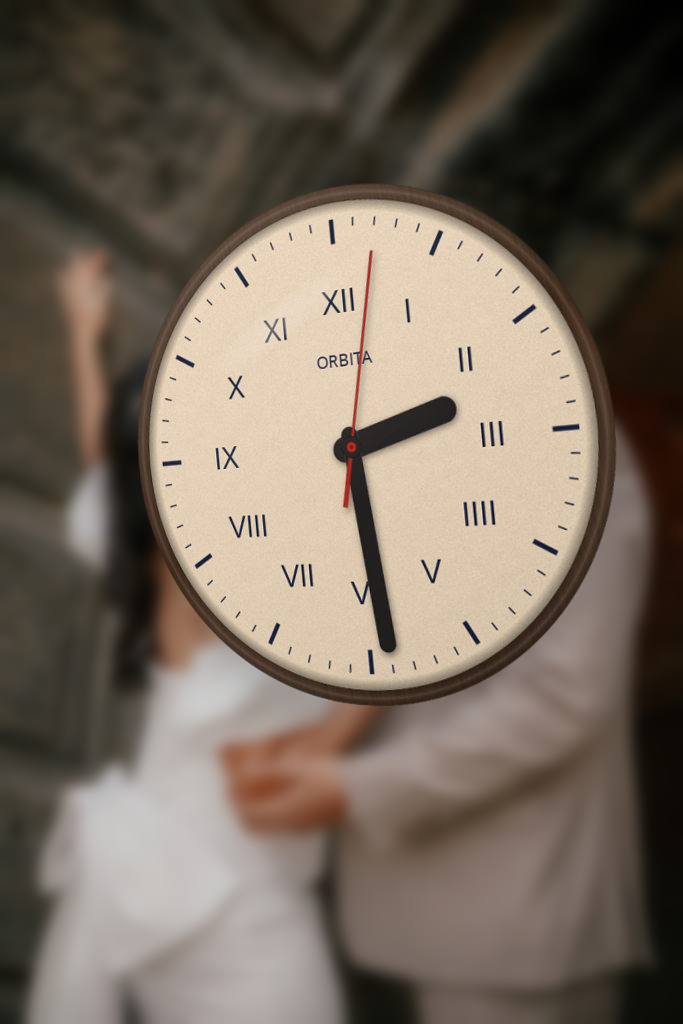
2.29.02
